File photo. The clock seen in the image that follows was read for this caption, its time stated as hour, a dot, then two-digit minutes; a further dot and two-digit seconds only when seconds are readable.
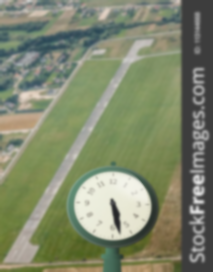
5.28
